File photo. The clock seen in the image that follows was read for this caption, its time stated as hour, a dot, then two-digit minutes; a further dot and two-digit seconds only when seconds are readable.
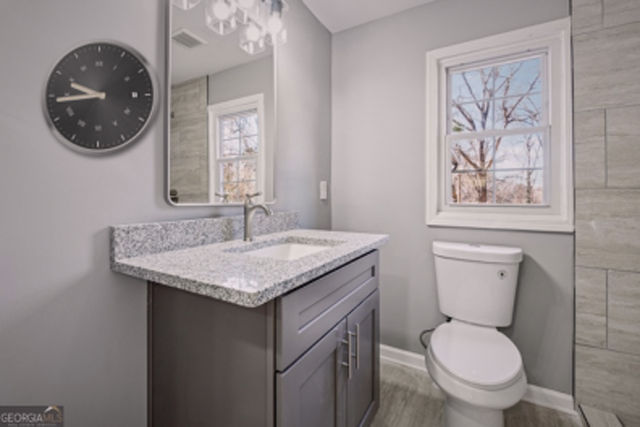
9.44
